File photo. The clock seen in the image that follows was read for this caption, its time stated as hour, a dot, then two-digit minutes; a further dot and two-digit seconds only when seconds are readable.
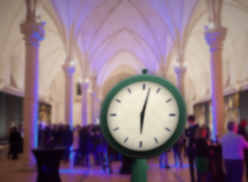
6.02
